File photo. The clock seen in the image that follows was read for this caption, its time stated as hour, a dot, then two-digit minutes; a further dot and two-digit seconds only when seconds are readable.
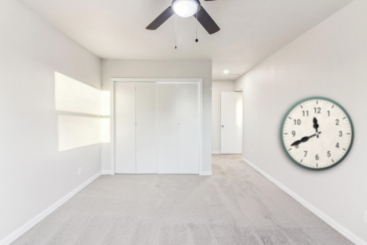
11.41
